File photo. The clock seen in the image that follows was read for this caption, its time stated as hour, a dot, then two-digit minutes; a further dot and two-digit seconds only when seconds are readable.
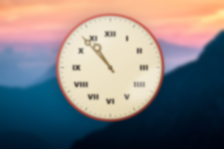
10.53
